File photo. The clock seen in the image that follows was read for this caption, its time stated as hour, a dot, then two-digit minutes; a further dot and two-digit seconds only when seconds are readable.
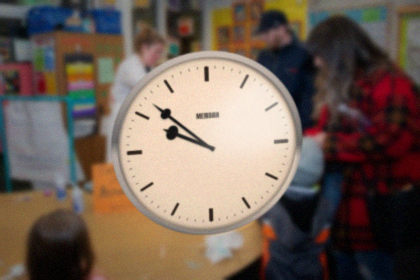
9.52
